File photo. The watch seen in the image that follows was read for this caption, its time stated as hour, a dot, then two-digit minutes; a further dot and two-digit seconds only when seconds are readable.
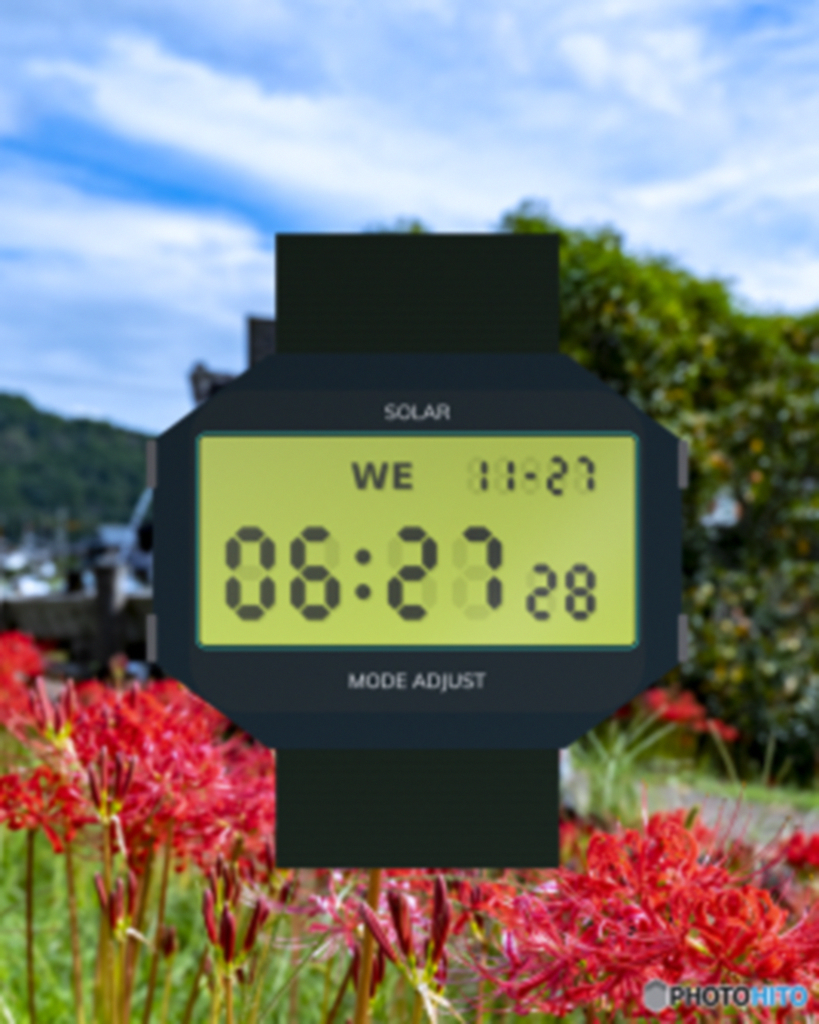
6.27.28
